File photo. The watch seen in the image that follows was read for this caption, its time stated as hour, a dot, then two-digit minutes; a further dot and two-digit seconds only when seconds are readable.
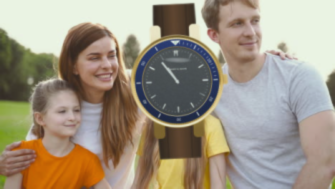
10.54
